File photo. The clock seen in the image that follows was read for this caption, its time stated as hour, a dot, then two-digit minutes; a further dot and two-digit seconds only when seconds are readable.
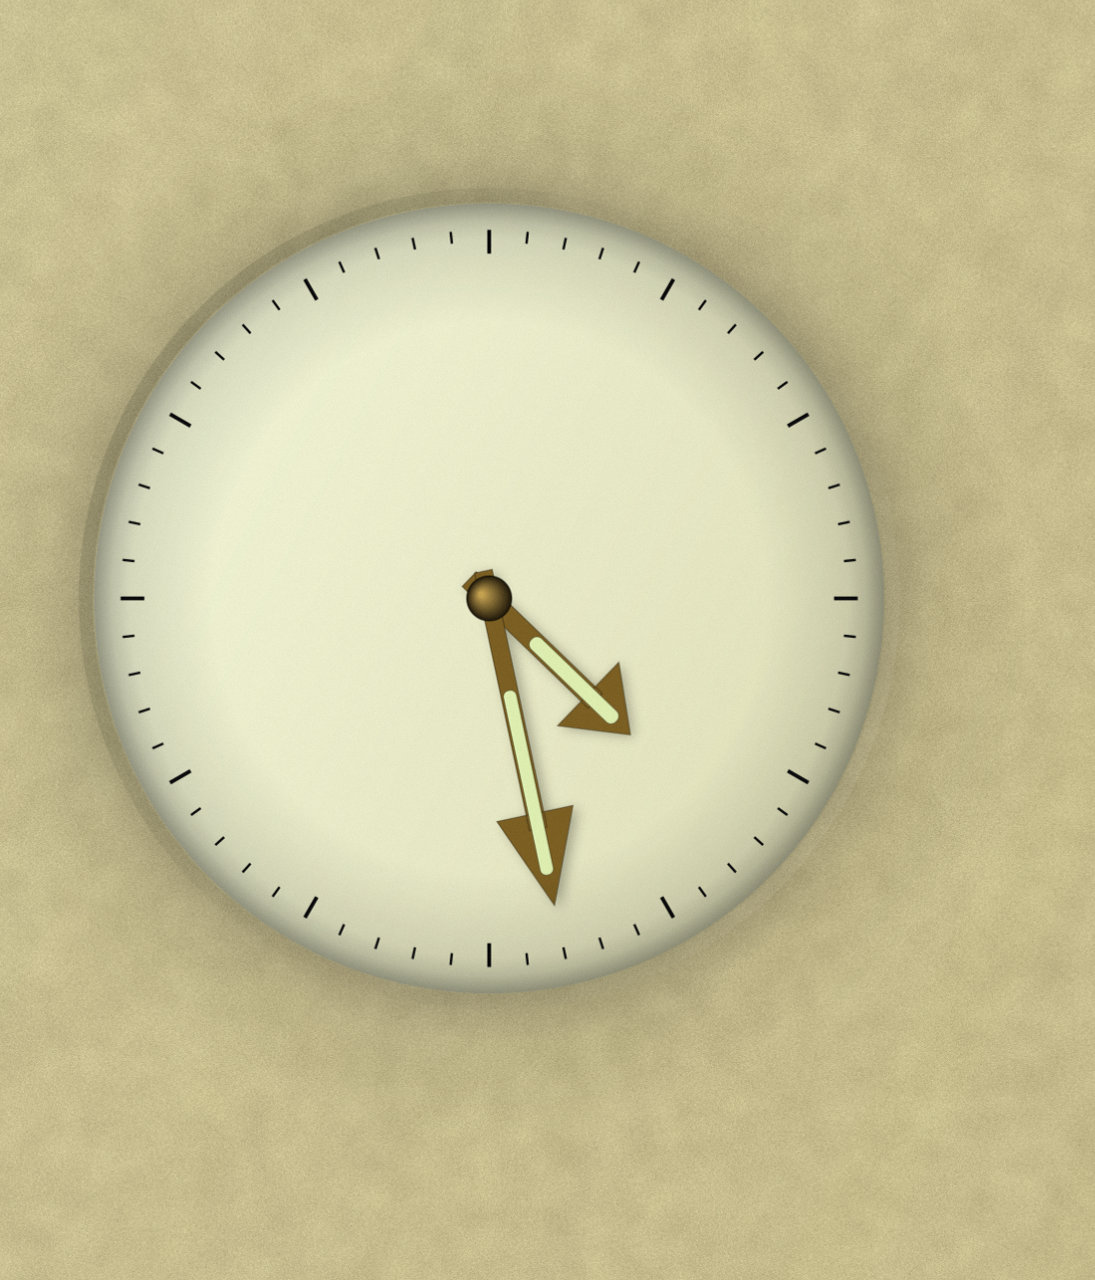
4.28
